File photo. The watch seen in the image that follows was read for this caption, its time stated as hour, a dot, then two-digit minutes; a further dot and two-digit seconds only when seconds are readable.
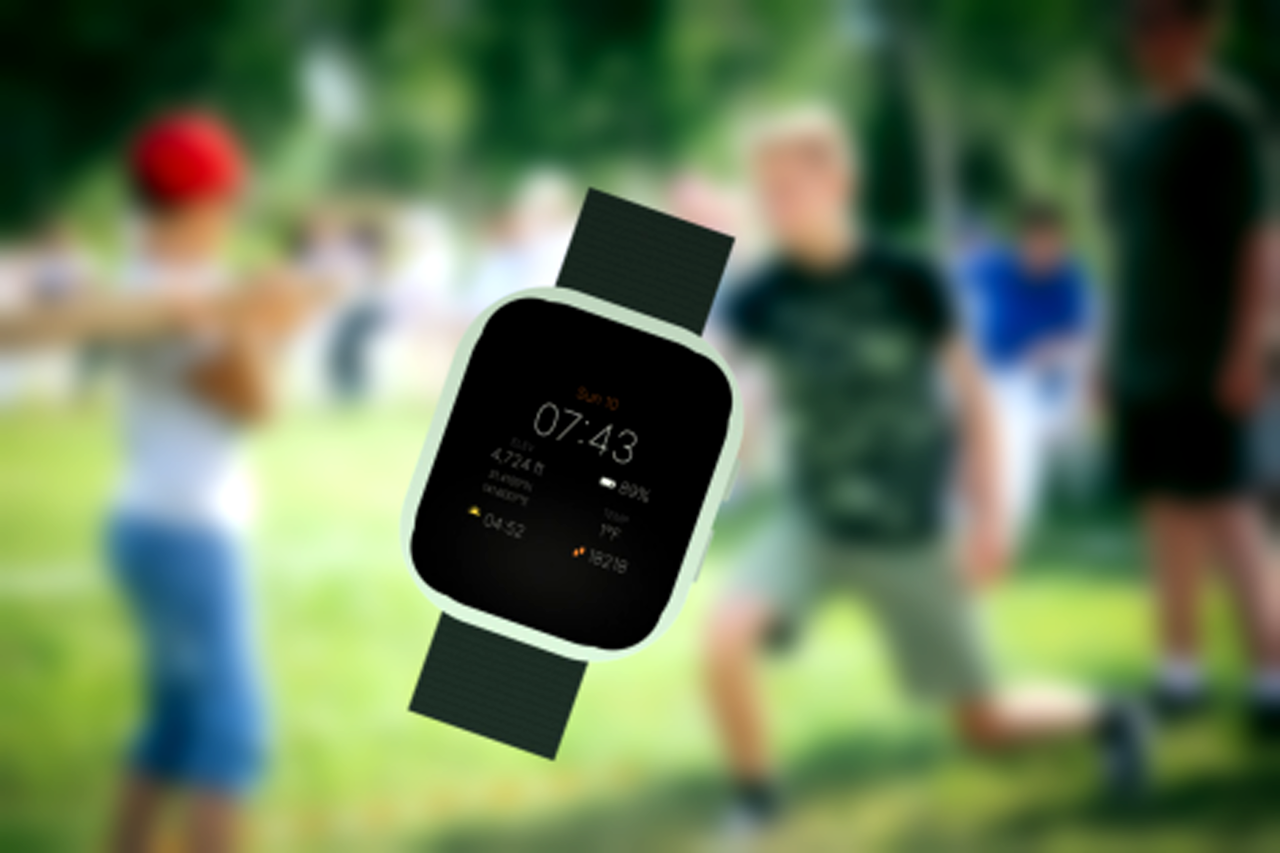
7.43
